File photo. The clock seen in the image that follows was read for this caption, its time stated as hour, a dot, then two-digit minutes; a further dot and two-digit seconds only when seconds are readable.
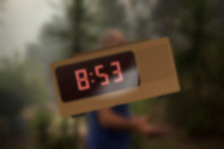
8.53
